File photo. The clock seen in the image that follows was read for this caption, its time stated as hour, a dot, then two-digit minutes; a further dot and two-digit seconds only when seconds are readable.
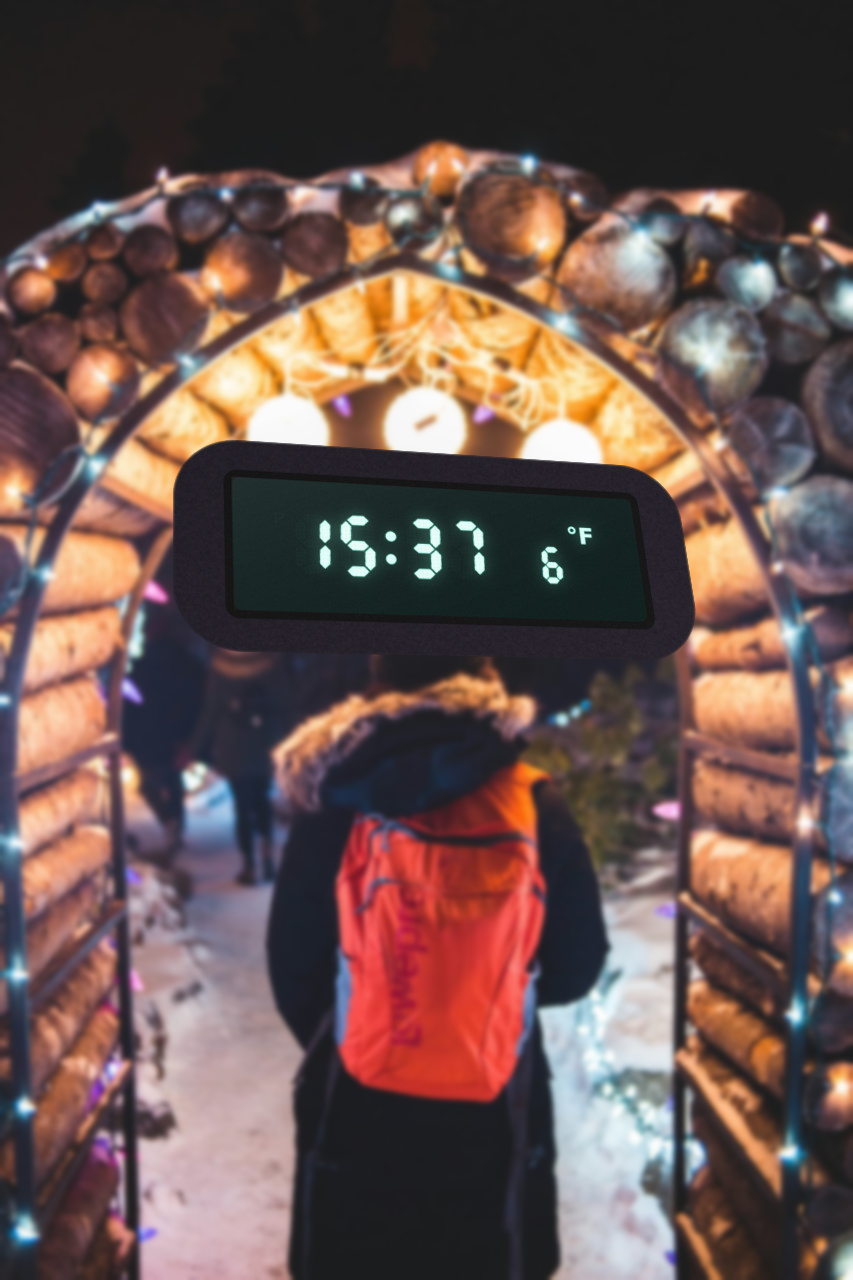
15.37
